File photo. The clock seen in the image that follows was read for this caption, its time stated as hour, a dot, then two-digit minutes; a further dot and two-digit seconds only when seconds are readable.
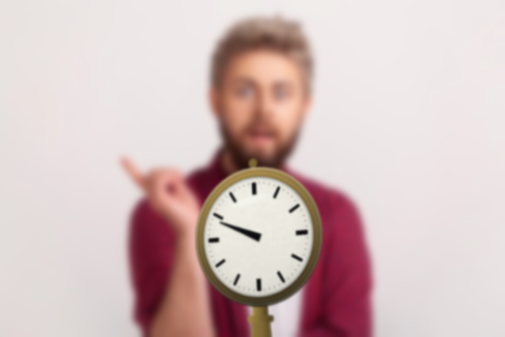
9.49
